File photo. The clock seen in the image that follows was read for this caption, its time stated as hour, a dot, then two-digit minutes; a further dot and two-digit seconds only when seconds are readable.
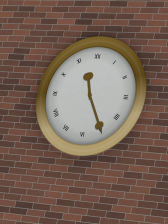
11.25
